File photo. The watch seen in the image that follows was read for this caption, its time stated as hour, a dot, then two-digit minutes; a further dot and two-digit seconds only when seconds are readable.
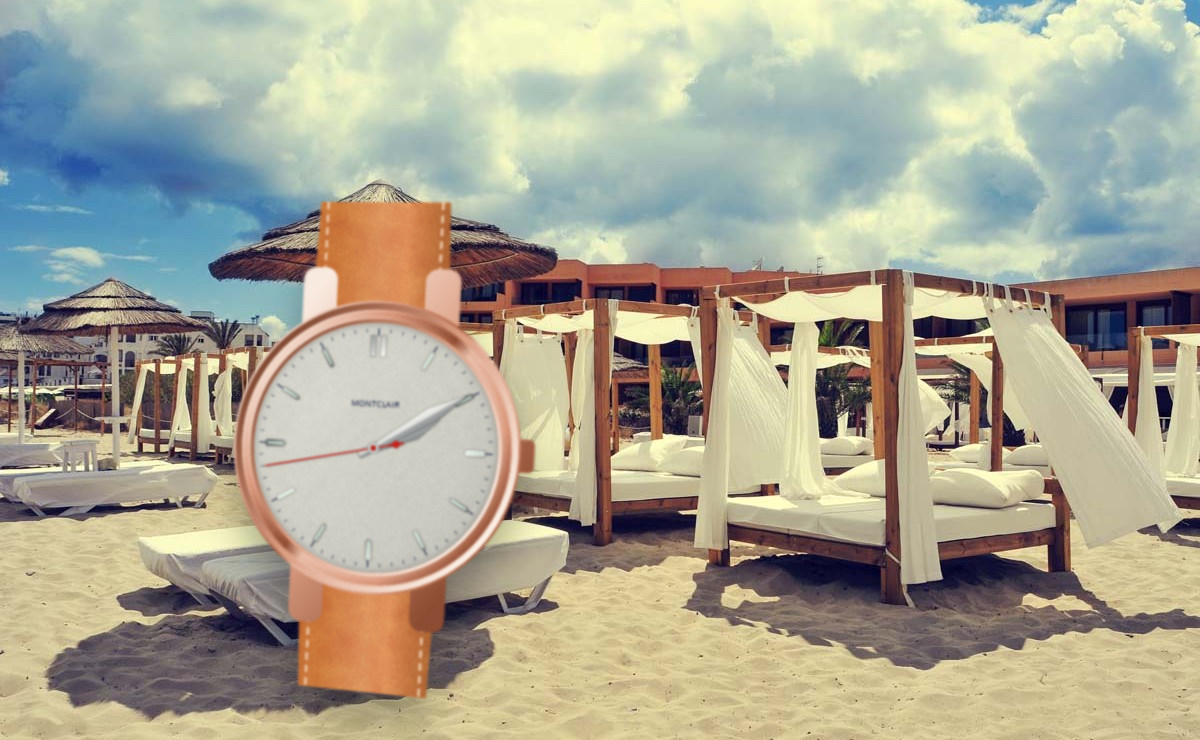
2.09.43
